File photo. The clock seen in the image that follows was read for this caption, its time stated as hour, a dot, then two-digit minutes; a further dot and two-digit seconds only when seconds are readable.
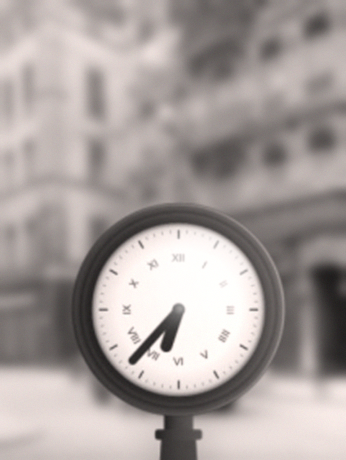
6.37
